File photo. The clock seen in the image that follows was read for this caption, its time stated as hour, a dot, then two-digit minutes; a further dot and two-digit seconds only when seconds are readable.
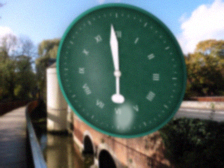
5.59
